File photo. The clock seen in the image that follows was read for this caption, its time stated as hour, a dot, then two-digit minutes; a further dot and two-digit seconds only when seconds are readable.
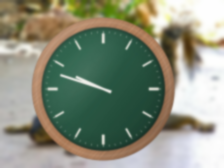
9.48
